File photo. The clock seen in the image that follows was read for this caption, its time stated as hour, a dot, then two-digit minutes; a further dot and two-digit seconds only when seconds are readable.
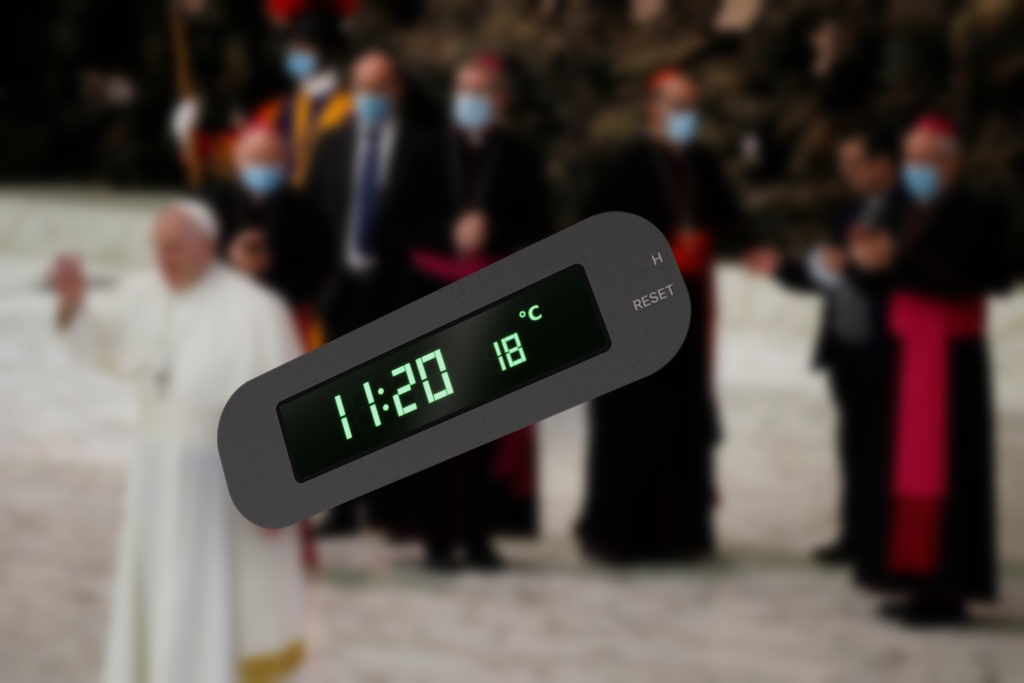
11.20
